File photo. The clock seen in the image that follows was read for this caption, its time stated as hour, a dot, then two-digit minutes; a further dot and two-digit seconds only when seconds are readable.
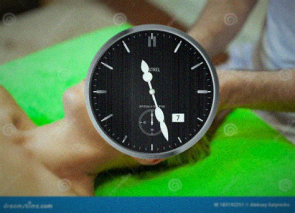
11.27
